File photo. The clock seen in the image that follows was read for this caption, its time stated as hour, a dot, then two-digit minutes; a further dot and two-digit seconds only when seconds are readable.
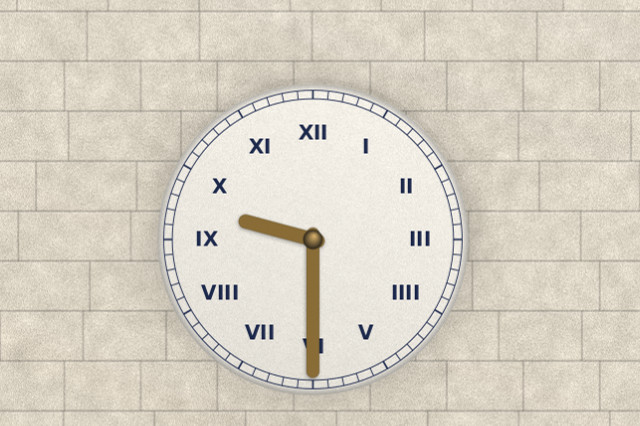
9.30
